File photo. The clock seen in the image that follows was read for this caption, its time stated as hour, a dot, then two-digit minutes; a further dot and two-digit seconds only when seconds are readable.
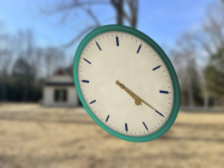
4.20
